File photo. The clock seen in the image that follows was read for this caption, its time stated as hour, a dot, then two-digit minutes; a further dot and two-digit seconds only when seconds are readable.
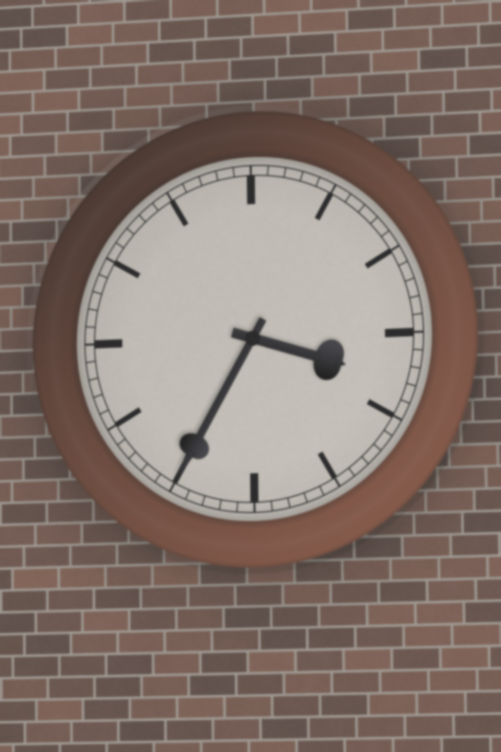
3.35
